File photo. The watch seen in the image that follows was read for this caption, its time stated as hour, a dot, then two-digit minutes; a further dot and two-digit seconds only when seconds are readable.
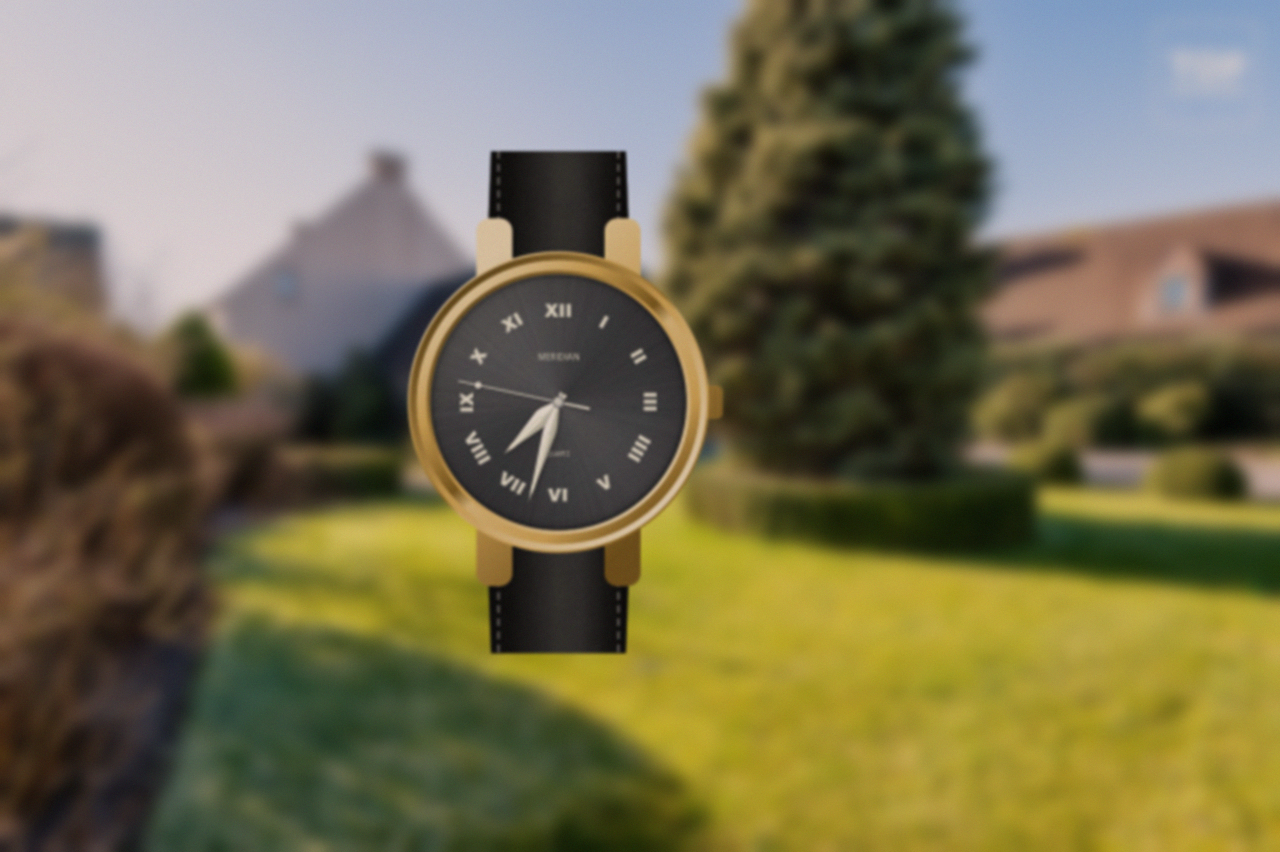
7.32.47
